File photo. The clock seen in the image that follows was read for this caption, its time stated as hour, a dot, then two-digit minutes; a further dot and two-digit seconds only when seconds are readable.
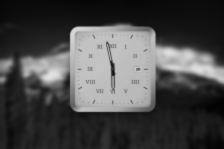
5.58
